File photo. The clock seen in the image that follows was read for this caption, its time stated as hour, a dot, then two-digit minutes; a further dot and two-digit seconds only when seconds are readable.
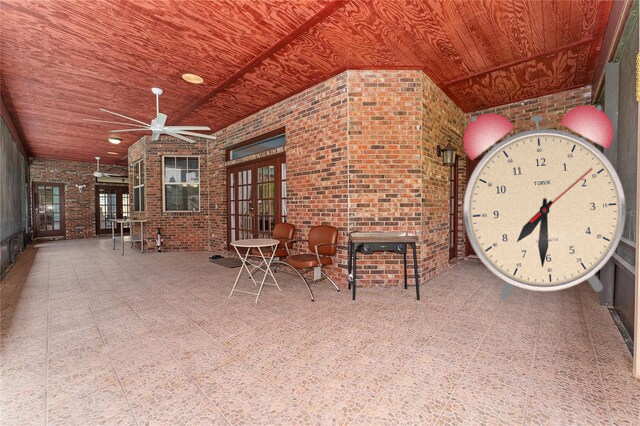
7.31.09
